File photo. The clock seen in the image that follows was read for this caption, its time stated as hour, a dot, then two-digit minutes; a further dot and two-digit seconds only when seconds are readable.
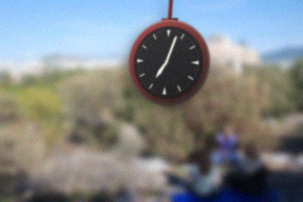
7.03
